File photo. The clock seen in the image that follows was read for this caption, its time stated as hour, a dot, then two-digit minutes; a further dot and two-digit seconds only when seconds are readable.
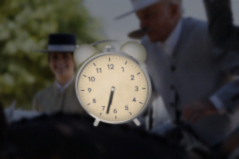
6.33
